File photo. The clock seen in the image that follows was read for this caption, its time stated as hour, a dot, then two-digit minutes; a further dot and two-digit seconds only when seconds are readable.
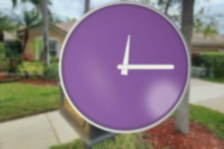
12.15
